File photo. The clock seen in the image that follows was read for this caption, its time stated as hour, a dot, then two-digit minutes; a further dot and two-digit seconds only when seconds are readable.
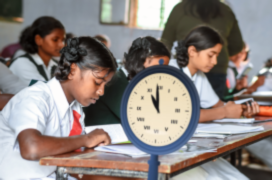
10.59
